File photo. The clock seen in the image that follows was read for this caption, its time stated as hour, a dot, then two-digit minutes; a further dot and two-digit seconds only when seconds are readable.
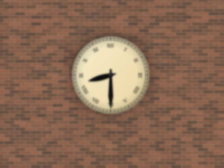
8.30
